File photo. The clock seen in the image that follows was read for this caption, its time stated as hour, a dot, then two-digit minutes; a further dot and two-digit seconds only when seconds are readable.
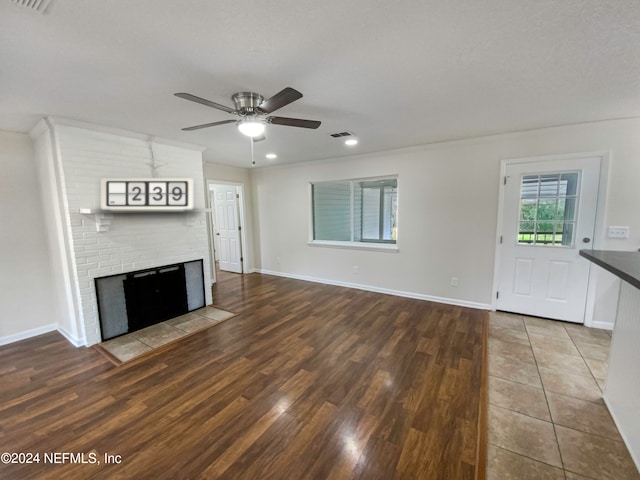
2.39
